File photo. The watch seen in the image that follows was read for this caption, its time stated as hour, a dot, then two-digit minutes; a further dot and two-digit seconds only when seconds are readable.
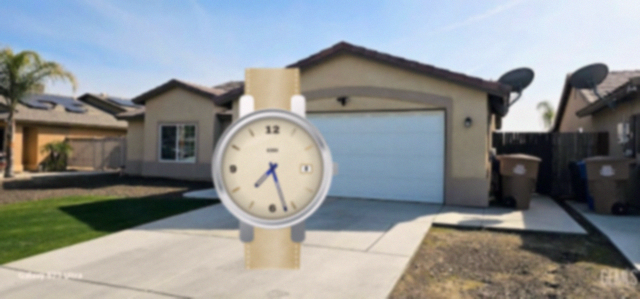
7.27
